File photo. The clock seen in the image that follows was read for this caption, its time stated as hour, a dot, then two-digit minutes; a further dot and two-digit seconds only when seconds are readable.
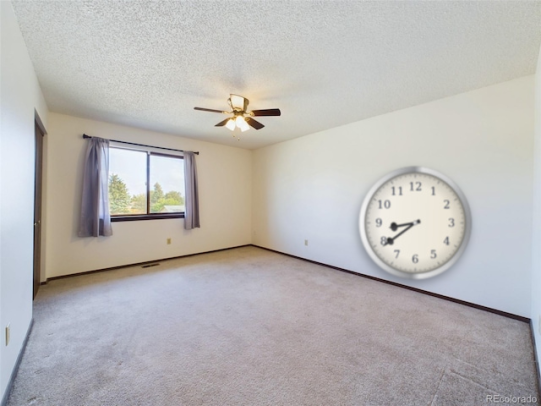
8.39
